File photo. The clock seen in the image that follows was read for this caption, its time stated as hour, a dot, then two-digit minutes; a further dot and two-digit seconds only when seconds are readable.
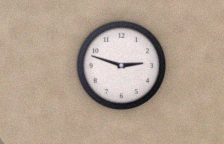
2.48
